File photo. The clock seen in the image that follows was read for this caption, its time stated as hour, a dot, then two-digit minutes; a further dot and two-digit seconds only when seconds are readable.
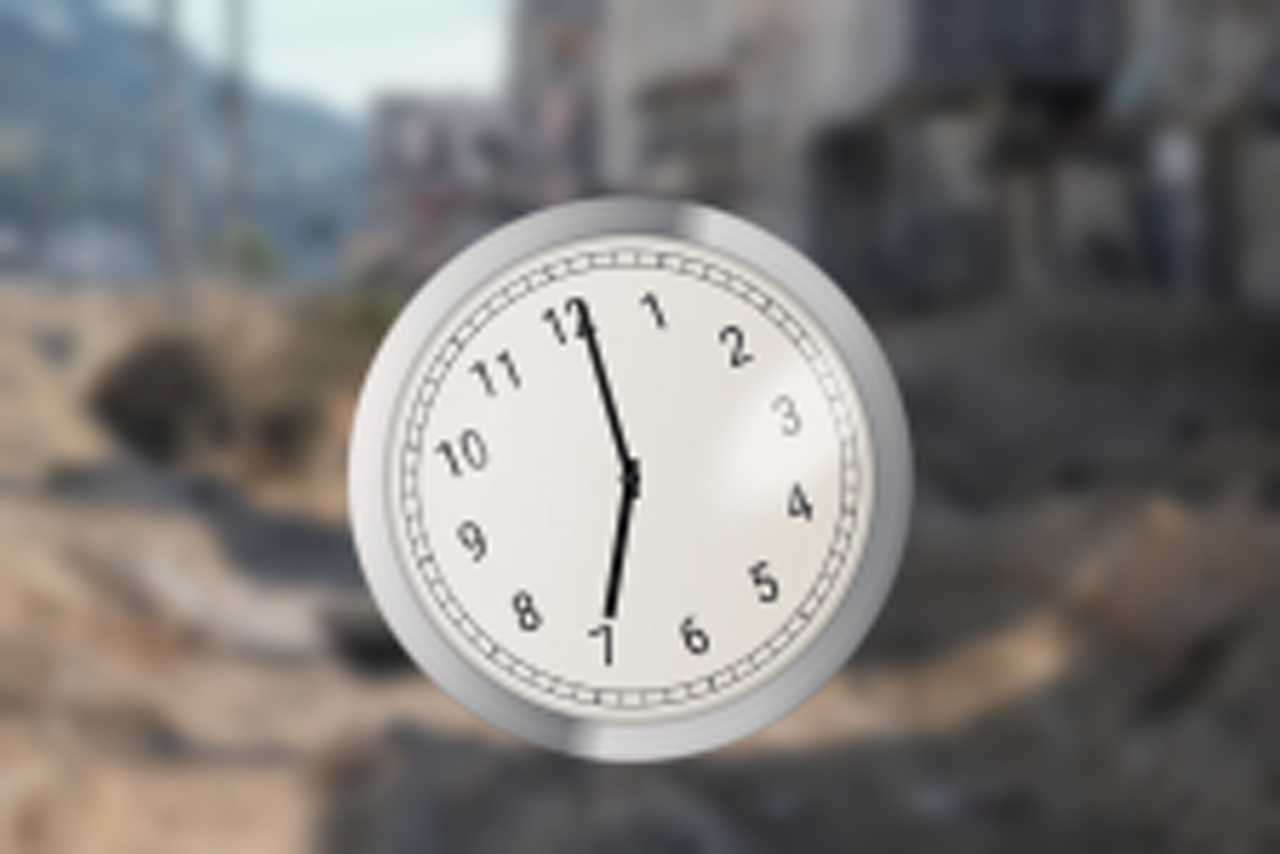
7.01
